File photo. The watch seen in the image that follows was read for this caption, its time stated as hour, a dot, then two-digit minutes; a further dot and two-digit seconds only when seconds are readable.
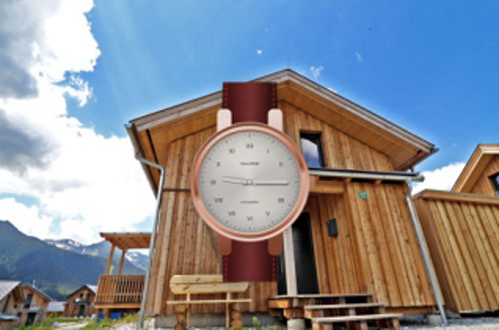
9.15
